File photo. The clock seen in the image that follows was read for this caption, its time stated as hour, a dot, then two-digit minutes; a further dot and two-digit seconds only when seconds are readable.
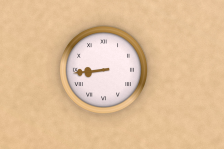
8.44
